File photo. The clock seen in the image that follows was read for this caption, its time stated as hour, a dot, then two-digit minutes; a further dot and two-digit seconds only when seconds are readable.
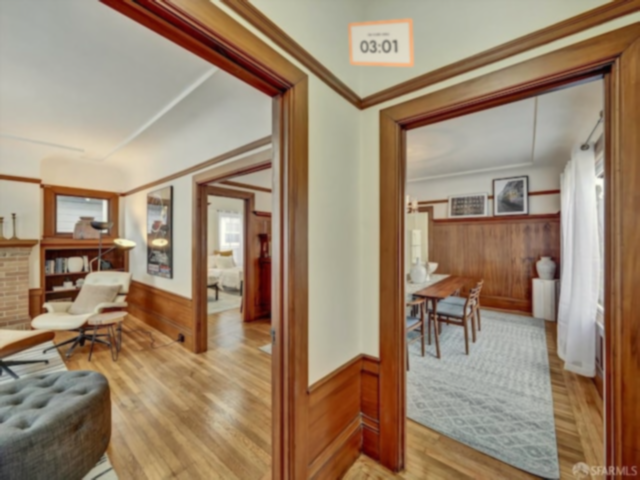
3.01
